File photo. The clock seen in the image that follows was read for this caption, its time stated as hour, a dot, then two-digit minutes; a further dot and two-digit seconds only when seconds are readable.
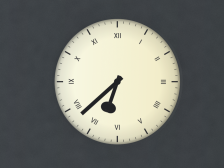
6.38
